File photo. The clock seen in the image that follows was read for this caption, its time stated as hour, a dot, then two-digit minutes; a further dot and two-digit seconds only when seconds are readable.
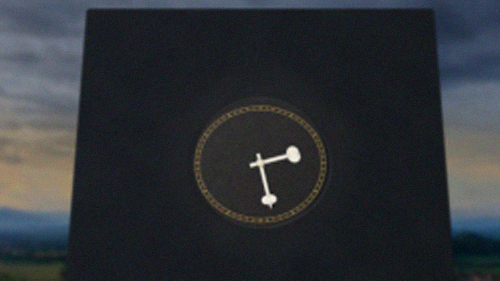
2.28
